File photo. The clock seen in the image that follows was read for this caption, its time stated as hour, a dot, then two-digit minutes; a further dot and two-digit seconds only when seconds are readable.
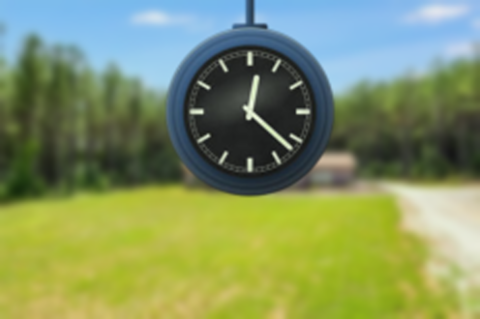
12.22
